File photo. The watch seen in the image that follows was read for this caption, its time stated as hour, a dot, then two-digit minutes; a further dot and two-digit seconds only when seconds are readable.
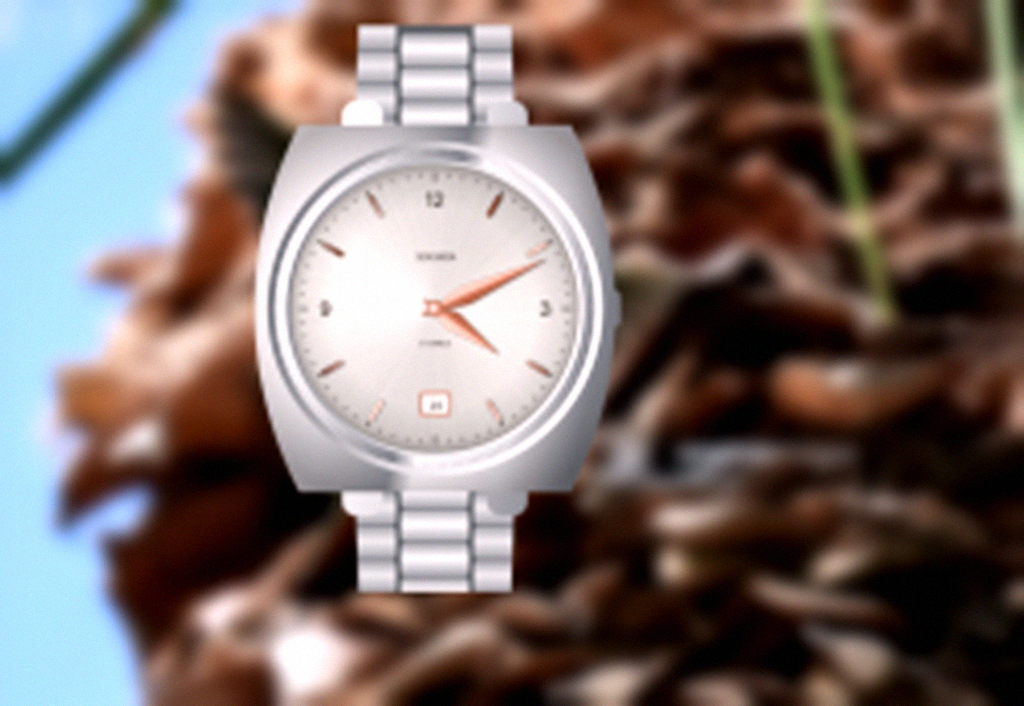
4.11
